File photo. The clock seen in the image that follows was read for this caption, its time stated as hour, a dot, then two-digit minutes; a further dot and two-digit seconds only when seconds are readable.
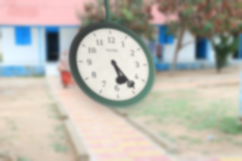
5.24
